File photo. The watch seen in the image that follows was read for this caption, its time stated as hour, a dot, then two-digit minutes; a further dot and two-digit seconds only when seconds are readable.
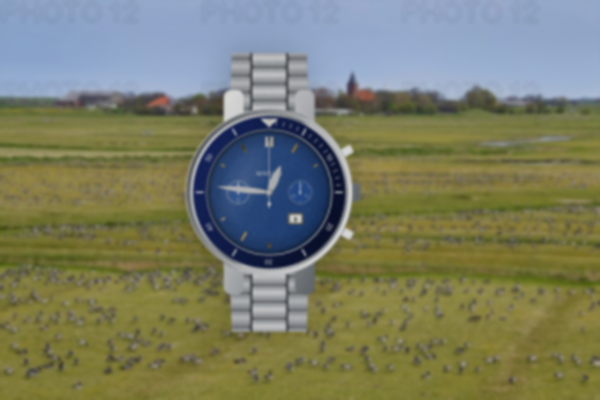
12.46
